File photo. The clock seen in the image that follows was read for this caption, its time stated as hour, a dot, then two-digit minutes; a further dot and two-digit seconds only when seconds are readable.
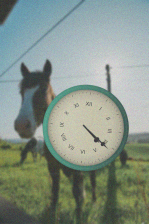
4.21
